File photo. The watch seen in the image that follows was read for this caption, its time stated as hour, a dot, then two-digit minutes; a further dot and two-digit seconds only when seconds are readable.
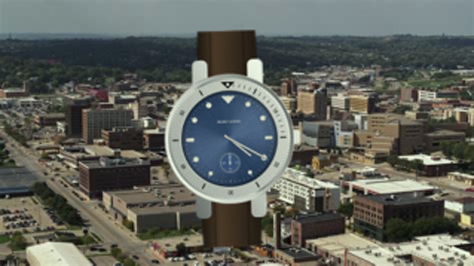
4.20
